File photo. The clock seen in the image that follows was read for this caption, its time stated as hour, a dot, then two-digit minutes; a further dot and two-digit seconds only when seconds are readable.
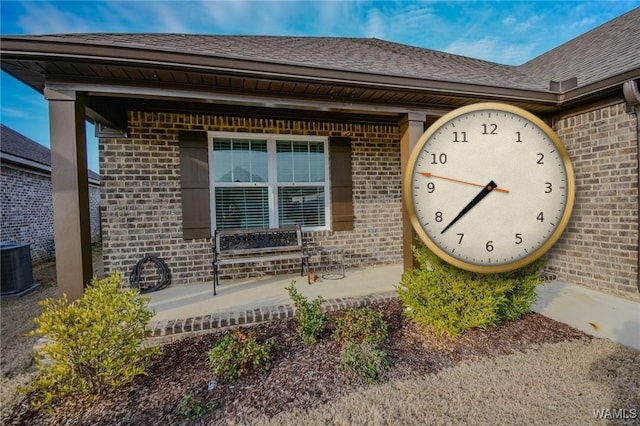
7.37.47
